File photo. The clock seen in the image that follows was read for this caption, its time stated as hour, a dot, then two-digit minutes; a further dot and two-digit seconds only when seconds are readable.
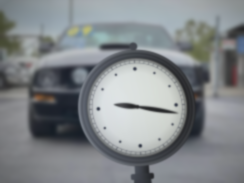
9.17
